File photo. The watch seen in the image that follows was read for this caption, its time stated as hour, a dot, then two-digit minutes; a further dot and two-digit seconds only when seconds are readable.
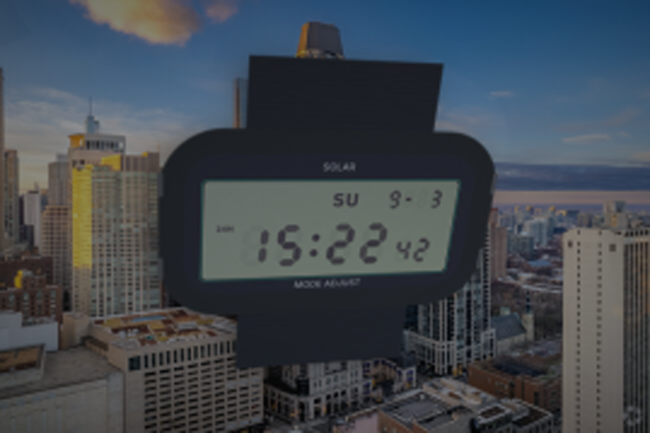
15.22.42
